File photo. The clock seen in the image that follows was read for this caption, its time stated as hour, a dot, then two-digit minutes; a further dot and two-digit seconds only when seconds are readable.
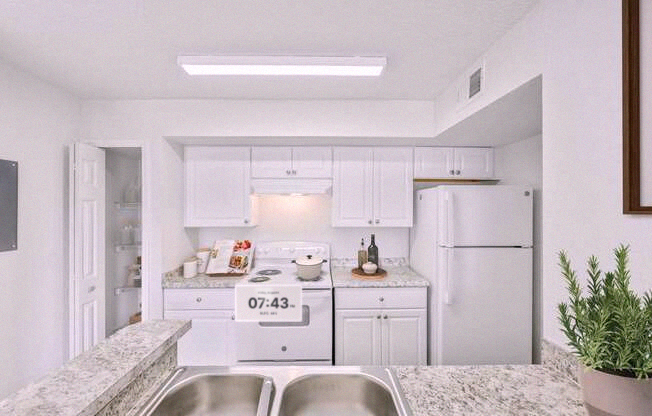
7.43
